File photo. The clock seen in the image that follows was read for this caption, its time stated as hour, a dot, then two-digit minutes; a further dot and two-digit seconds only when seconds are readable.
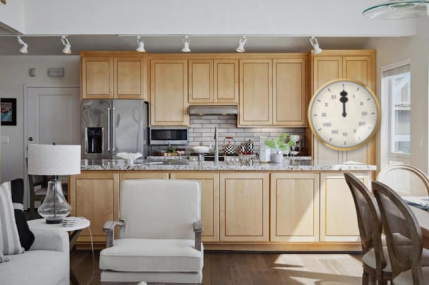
12.00
